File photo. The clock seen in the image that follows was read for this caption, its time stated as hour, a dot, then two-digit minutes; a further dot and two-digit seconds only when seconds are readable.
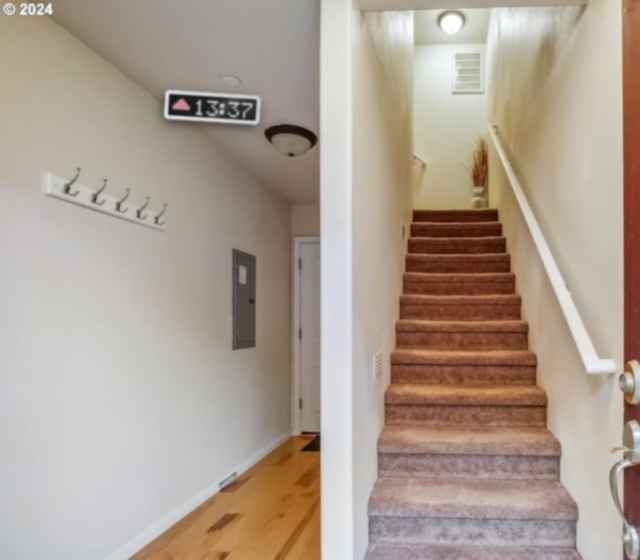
13.37
